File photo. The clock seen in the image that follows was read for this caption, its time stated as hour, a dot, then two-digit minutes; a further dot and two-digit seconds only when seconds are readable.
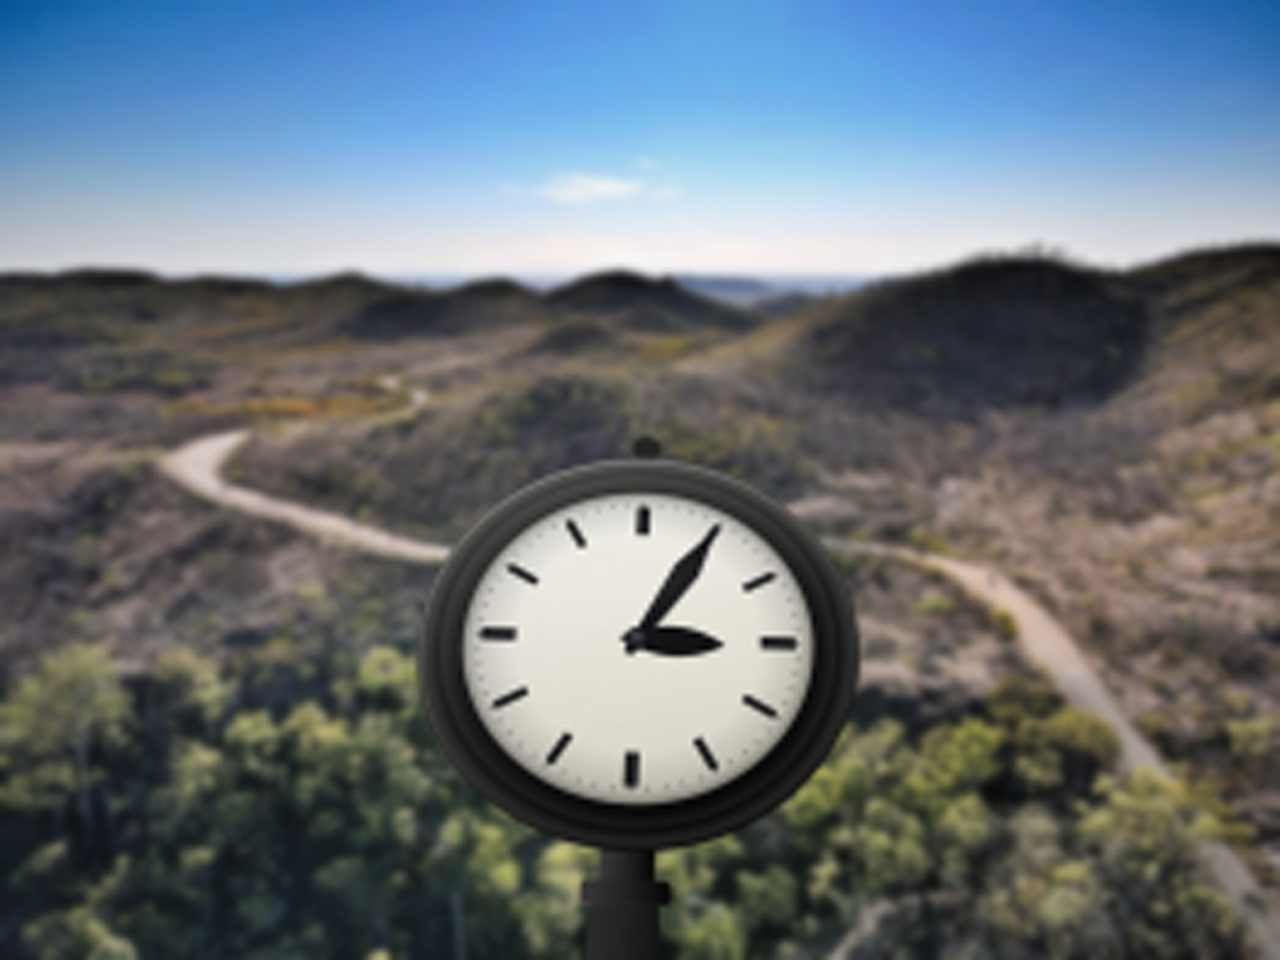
3.05
